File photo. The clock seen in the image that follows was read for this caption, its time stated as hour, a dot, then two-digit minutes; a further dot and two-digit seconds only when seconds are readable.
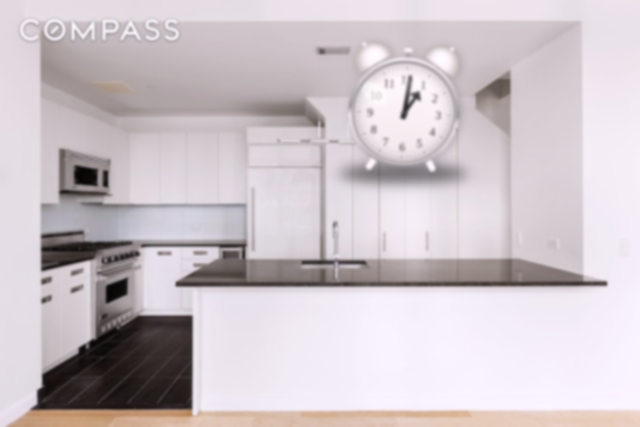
1.01
